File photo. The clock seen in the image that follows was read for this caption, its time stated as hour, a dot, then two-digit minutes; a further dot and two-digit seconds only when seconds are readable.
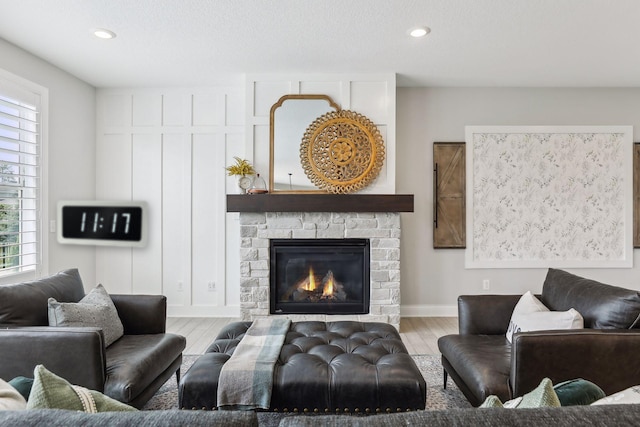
11.17
